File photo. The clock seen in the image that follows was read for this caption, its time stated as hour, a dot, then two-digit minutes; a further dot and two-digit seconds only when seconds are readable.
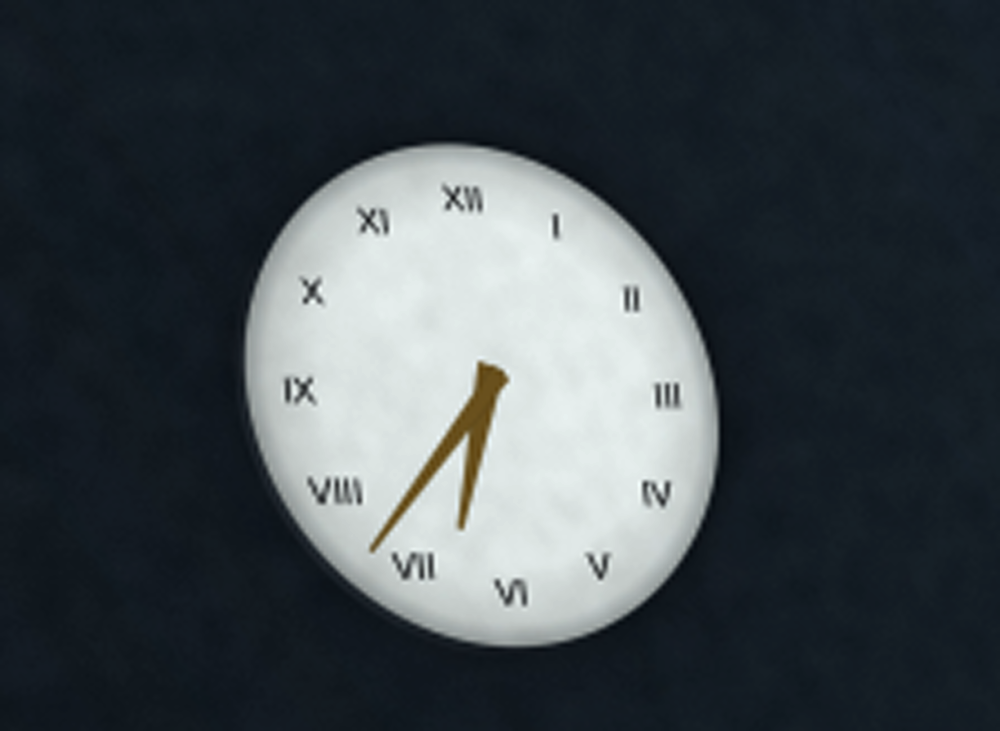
6.37
